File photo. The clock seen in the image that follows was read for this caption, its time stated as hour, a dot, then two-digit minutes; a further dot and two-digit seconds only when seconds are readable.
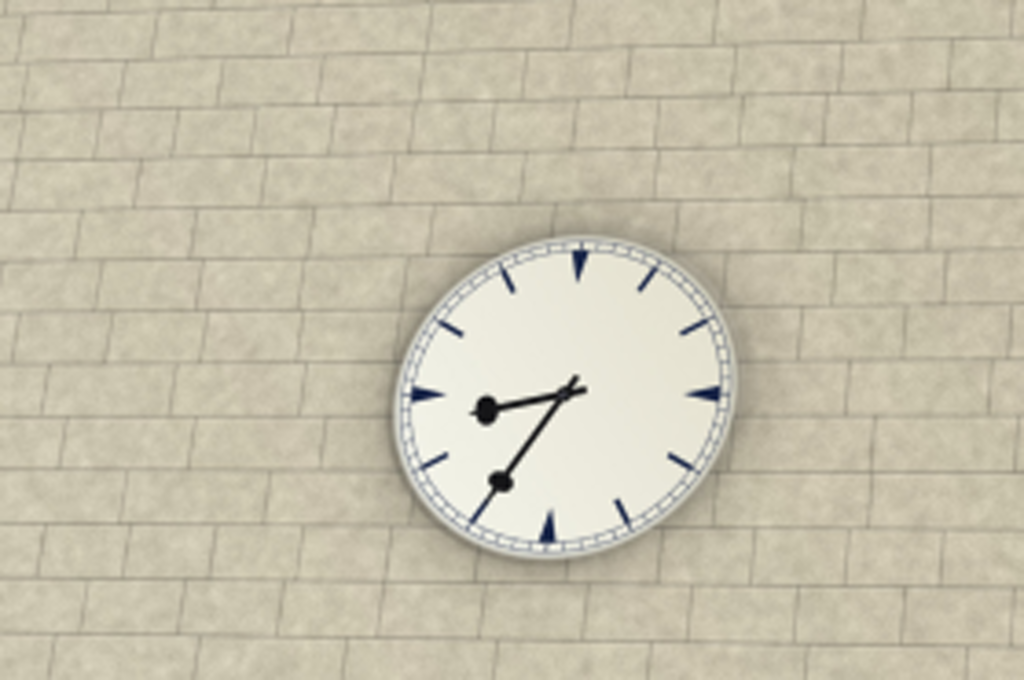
8.35
